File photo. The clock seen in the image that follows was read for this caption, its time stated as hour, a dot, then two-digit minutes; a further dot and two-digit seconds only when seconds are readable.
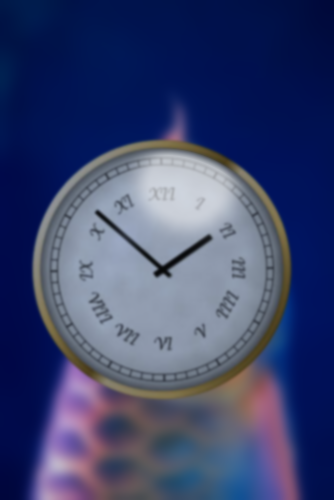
1.52
